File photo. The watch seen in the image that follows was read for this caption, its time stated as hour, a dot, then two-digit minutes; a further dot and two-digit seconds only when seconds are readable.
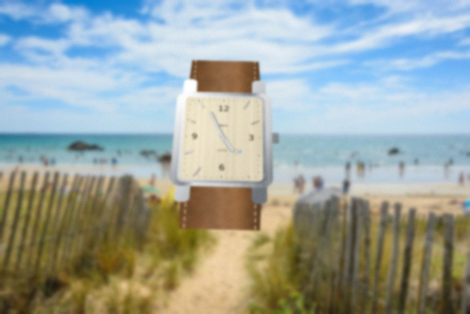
4.56
